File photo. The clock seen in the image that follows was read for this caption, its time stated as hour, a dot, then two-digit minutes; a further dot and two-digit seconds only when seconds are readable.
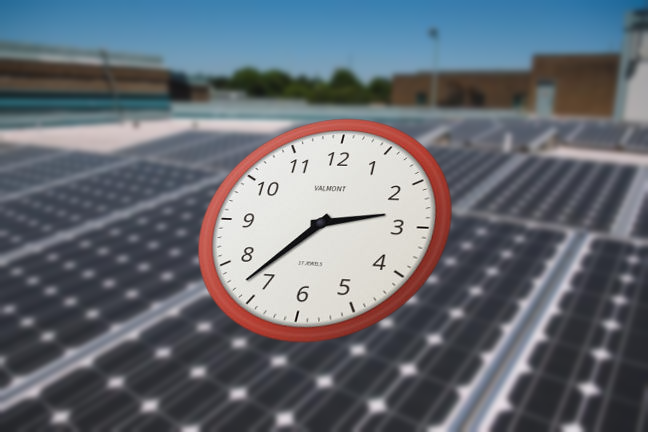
2.37
